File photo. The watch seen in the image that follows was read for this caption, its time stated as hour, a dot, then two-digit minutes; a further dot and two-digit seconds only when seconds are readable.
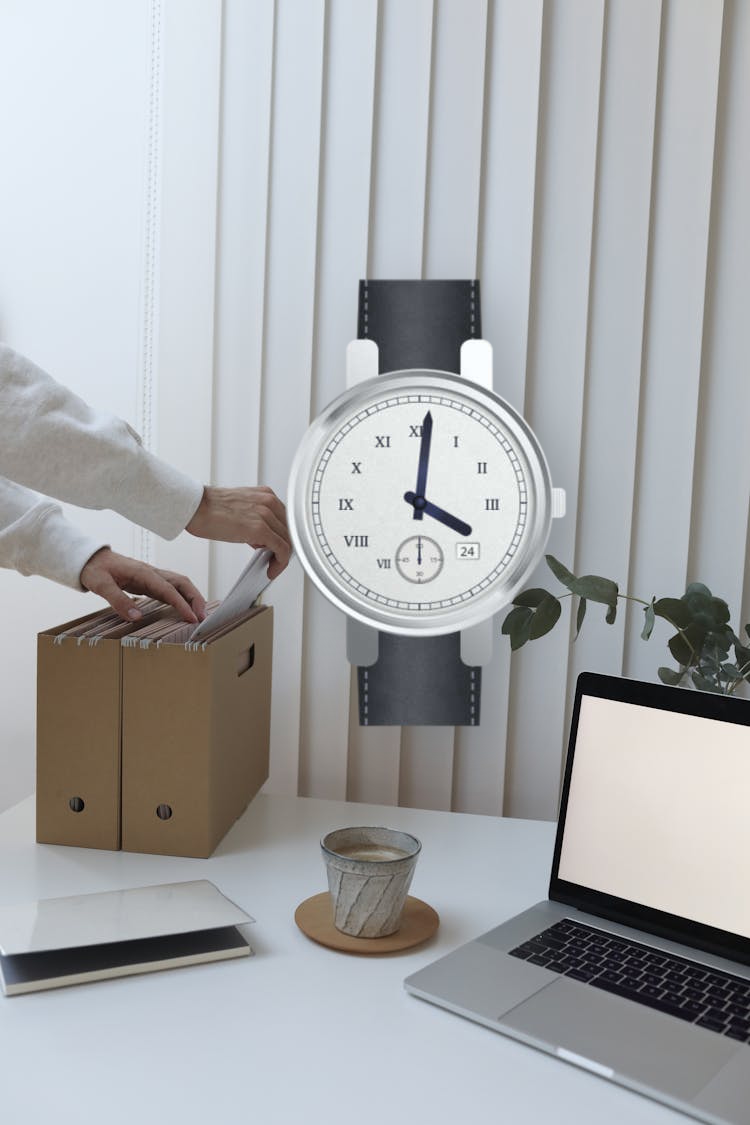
4.01
